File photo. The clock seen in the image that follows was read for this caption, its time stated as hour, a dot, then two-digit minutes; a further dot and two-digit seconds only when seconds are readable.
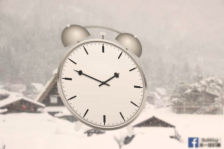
1.48
